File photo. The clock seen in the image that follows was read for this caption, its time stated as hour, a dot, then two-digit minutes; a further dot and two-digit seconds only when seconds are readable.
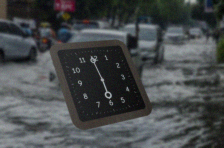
5.59
